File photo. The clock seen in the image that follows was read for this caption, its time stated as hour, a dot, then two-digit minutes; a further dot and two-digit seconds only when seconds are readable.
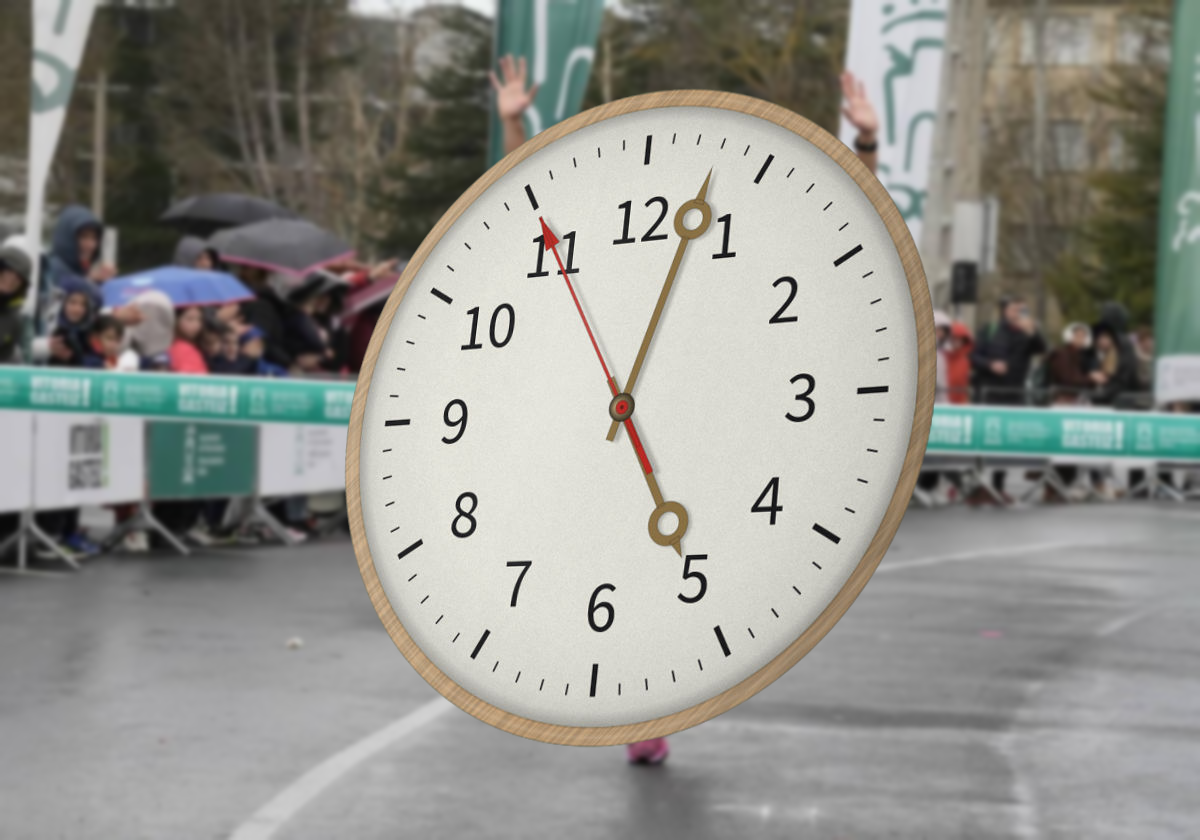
5.02.55
